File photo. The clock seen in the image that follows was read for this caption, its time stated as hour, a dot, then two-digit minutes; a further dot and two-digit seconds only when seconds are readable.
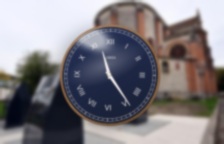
11.24
